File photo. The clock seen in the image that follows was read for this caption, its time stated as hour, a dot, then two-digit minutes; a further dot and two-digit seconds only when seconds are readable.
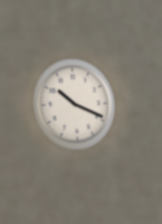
10.19
